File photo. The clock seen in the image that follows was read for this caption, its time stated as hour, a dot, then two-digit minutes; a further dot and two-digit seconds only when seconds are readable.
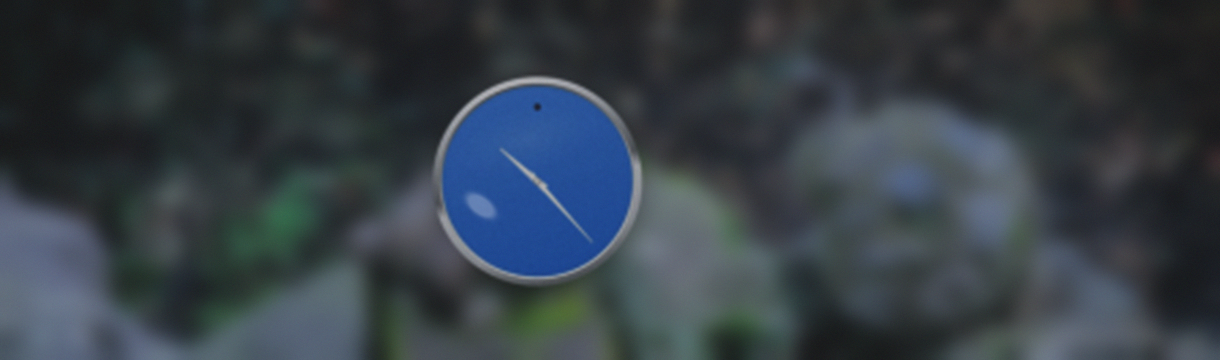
10.23
